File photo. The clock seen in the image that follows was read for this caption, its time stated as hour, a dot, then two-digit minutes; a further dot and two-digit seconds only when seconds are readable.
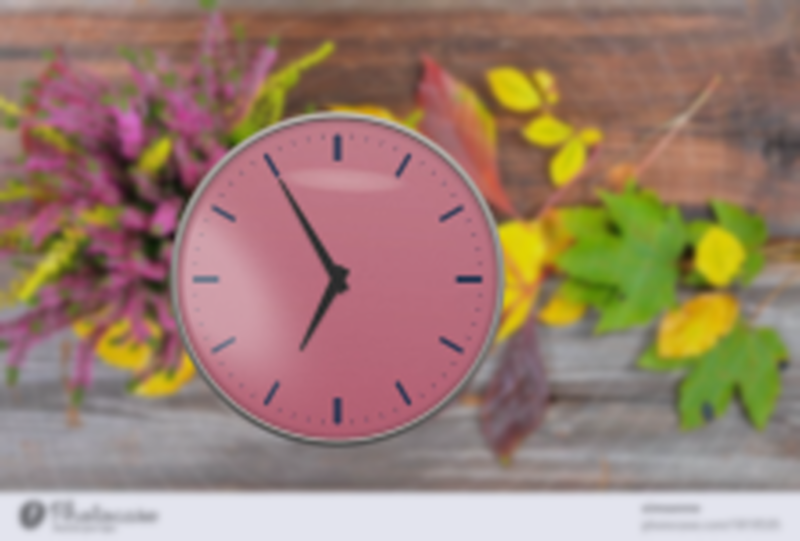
6.55
